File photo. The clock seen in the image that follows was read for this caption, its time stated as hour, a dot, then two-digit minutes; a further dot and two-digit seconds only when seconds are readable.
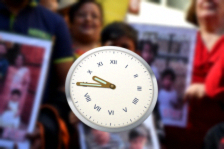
9.45
